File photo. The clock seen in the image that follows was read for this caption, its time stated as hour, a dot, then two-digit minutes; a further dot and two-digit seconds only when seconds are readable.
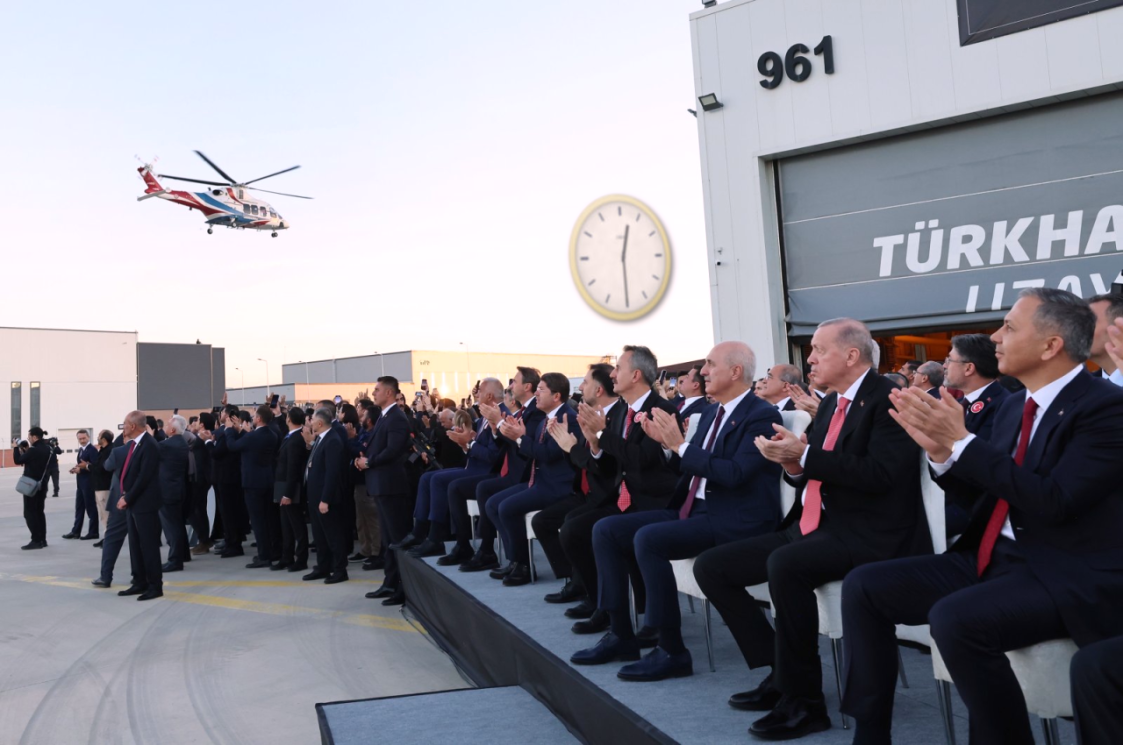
12.30
